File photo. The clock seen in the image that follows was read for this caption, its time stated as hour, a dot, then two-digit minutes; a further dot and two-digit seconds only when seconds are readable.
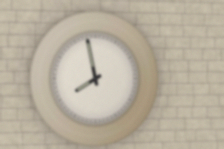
7.58
